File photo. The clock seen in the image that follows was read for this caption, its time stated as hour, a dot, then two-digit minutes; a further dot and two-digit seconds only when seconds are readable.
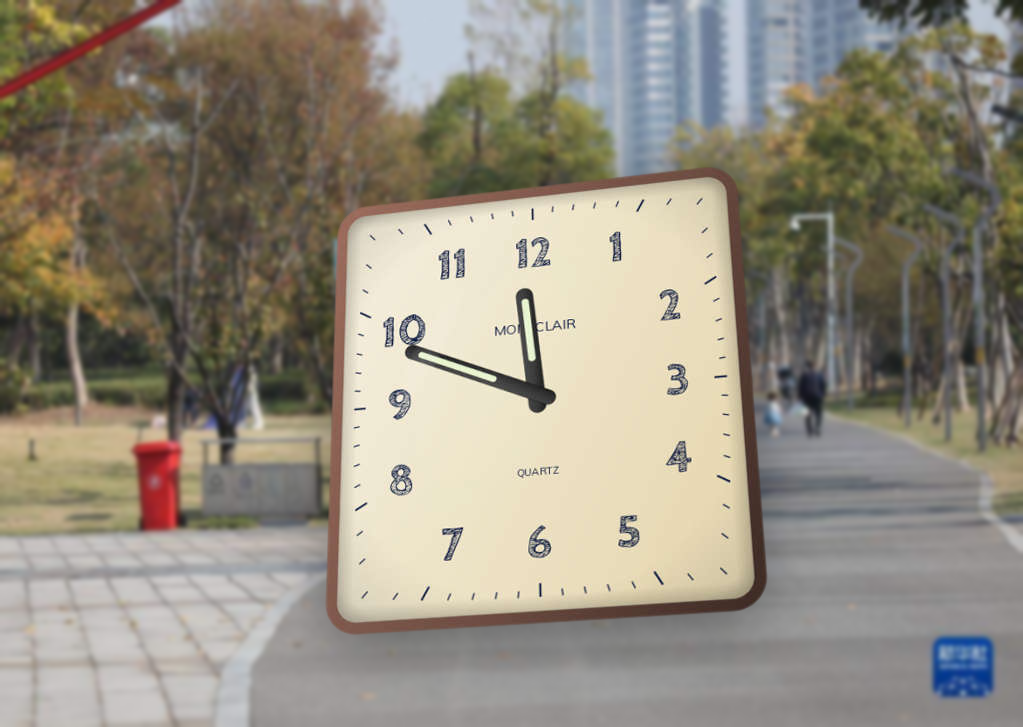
11.49
